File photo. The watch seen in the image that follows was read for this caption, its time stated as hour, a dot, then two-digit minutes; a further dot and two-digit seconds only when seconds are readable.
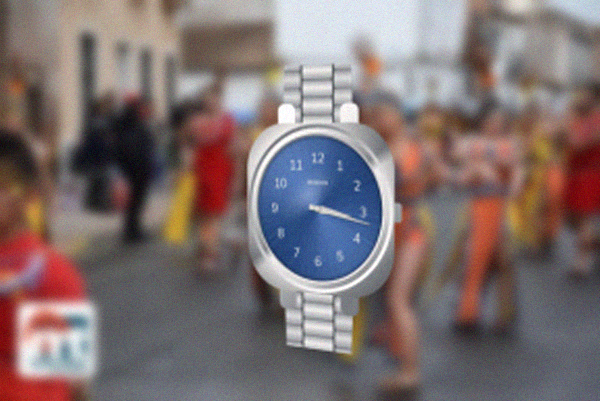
3.17
